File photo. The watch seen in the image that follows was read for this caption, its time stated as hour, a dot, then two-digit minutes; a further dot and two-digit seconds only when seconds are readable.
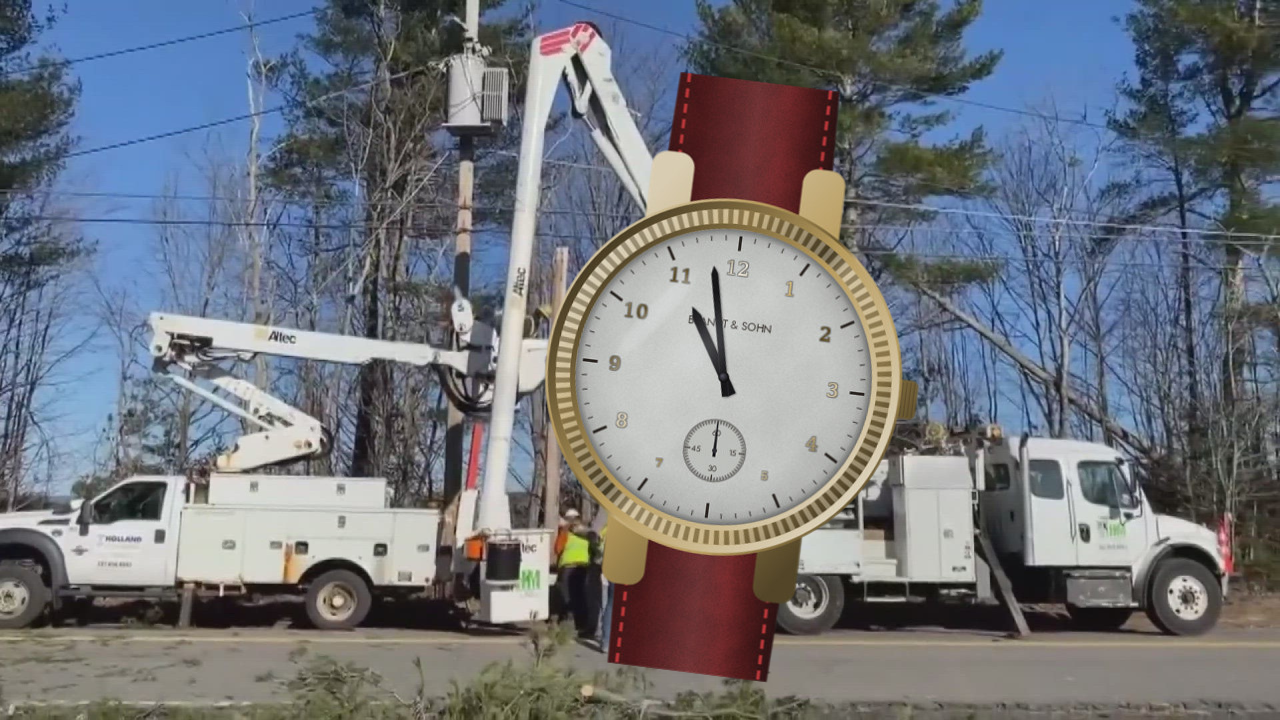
10.58
